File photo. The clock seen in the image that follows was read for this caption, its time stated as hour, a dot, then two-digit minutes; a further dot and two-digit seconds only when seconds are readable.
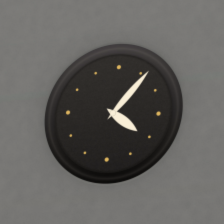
4.06
